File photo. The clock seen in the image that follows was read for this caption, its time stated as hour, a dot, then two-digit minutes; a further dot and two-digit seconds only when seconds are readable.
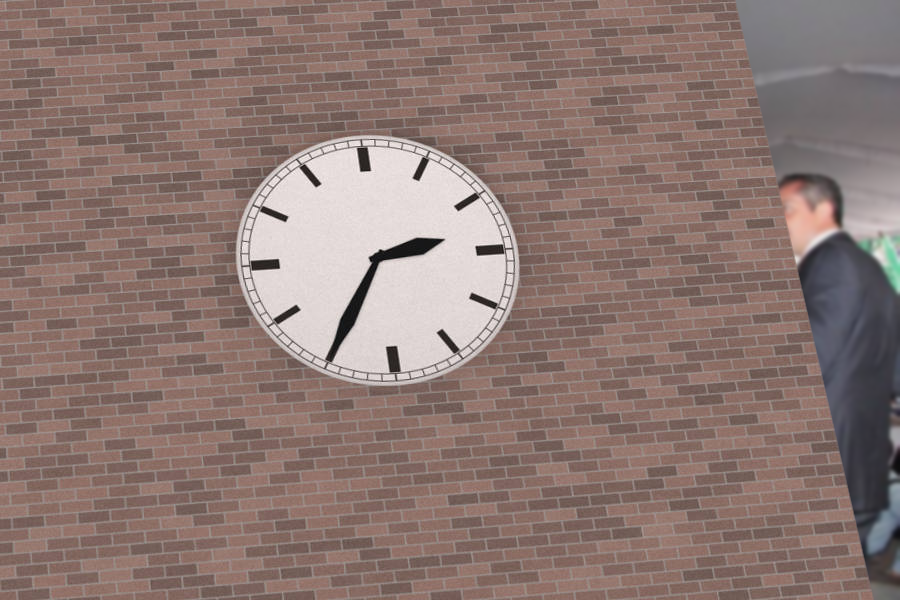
2.35
